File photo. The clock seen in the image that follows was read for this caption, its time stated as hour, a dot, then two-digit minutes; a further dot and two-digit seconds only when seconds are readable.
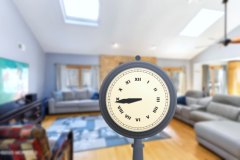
8.44
